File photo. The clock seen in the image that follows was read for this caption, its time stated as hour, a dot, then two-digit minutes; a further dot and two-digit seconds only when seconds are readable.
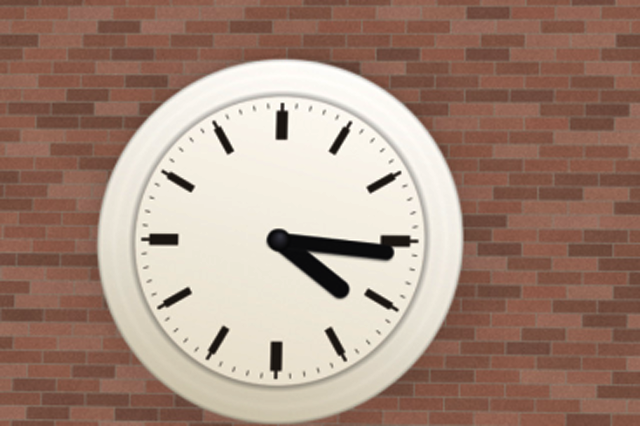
4.16
